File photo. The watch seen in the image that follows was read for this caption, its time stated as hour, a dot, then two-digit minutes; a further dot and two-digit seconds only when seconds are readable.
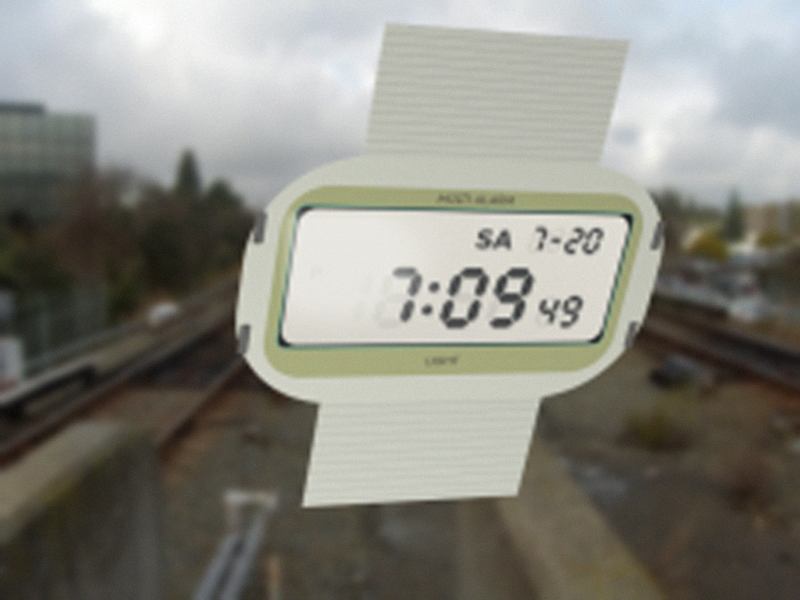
7.09.49
